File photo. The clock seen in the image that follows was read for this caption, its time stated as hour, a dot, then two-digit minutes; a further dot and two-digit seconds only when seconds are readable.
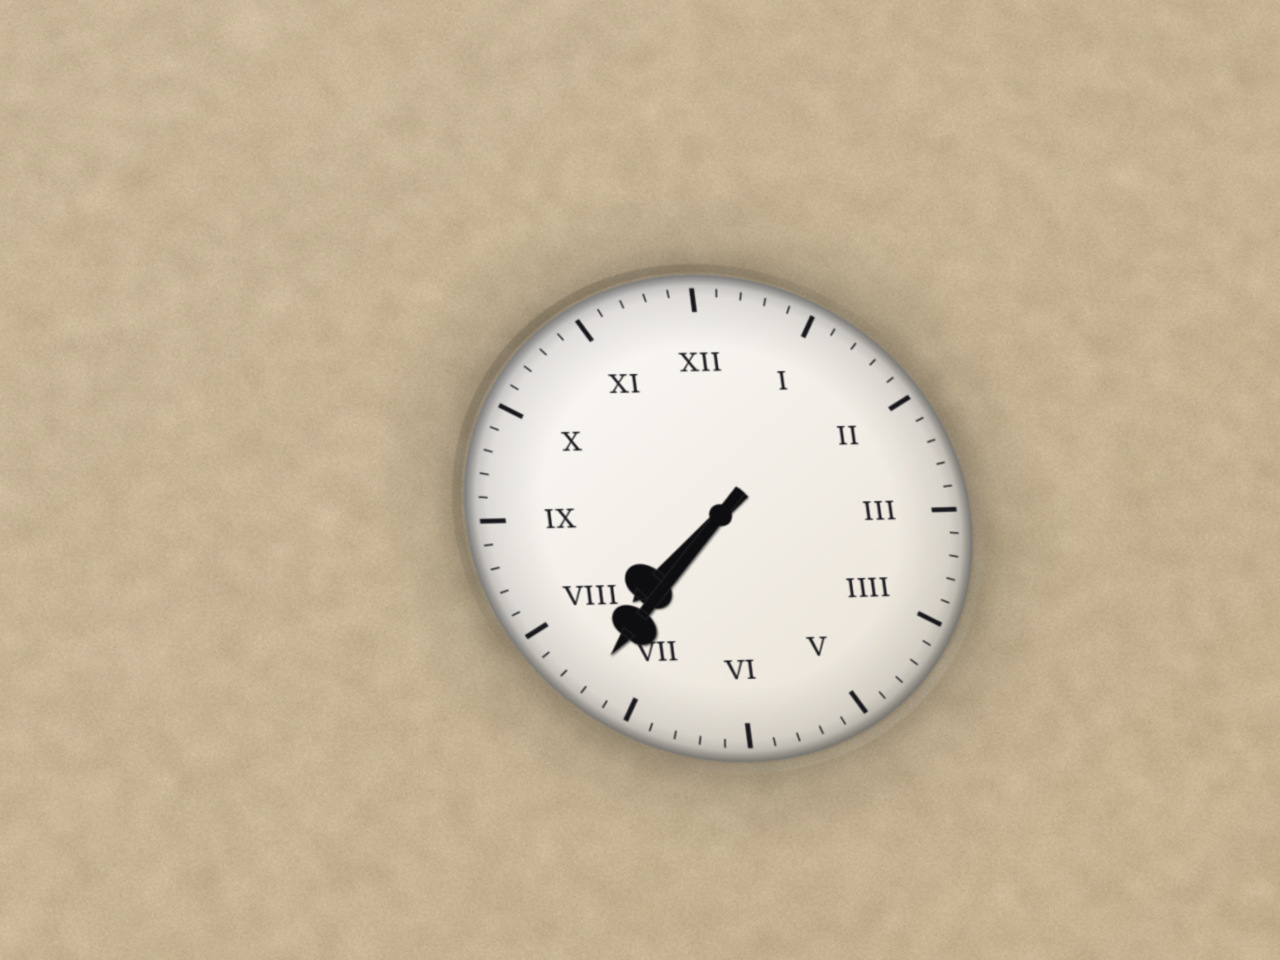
7.37
